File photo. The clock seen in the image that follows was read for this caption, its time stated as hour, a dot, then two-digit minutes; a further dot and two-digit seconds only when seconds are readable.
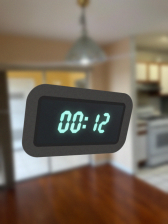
0.12
